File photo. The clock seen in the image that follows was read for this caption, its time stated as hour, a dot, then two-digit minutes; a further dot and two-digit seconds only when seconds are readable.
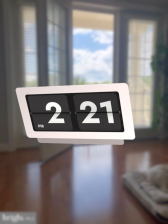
2.21
